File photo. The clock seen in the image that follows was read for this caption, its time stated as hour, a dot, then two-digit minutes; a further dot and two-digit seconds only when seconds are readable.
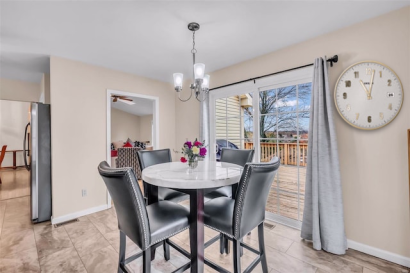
11.02
